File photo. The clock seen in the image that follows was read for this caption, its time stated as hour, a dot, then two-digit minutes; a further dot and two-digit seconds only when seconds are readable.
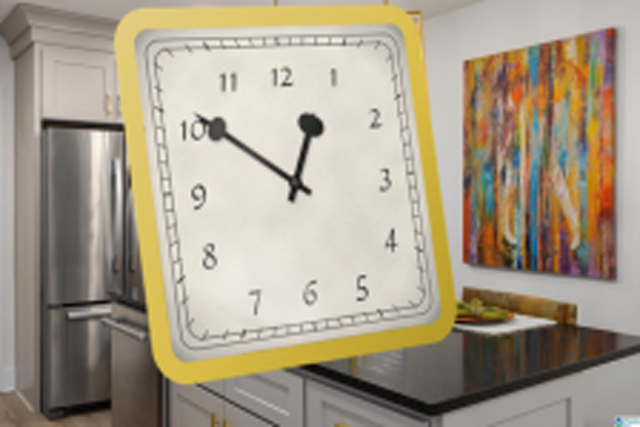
12.51
